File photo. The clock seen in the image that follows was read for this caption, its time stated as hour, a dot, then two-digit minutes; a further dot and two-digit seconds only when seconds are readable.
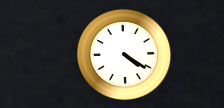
4.21
